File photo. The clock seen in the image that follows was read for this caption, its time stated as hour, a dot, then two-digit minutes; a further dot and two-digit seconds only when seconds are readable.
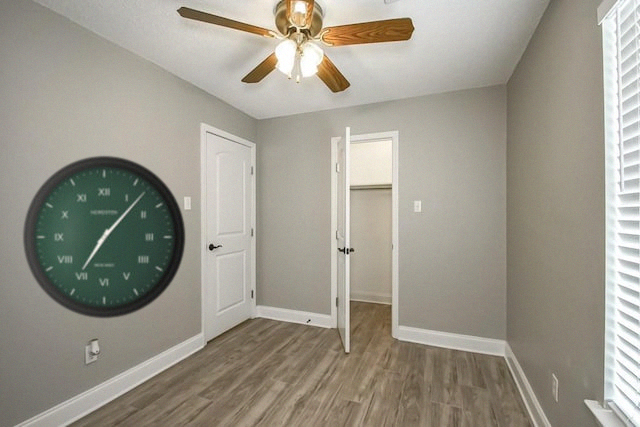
7.07
